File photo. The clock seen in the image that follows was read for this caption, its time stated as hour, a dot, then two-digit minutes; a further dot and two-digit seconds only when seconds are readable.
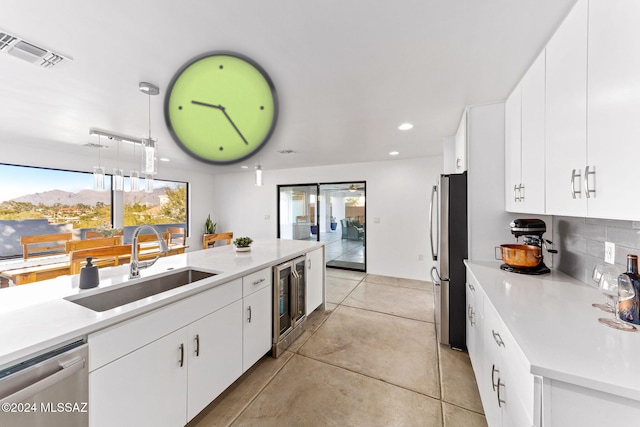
9.24
